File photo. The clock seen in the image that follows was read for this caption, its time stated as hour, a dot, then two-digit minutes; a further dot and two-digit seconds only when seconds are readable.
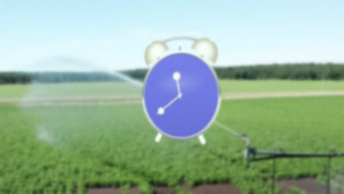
11.39
